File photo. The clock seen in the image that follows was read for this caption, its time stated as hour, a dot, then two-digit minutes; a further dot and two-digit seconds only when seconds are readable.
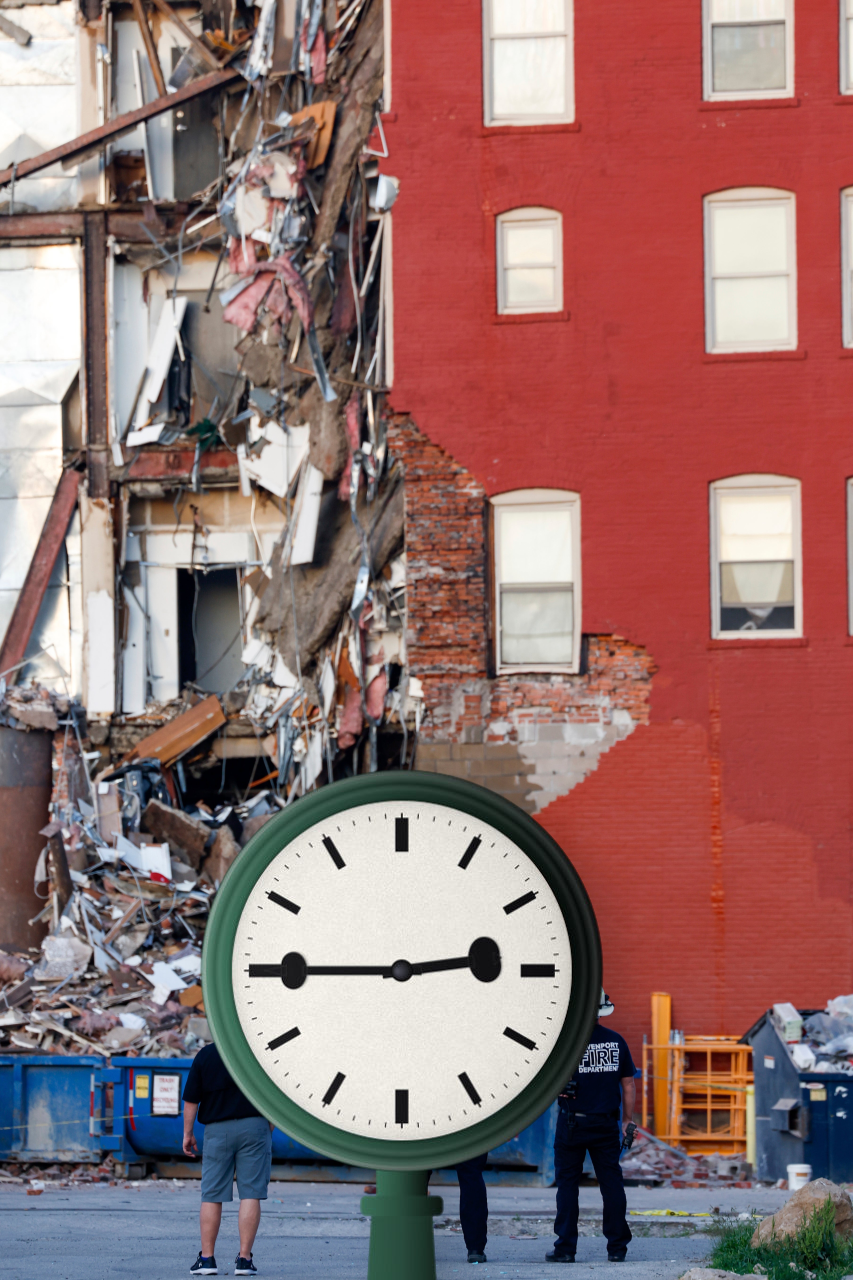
2.45
